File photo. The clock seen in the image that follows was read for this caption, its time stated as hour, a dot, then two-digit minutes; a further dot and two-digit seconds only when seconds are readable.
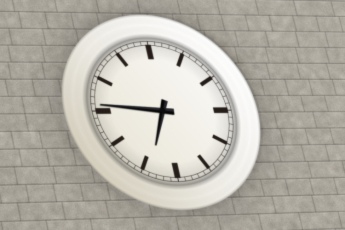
6.46
